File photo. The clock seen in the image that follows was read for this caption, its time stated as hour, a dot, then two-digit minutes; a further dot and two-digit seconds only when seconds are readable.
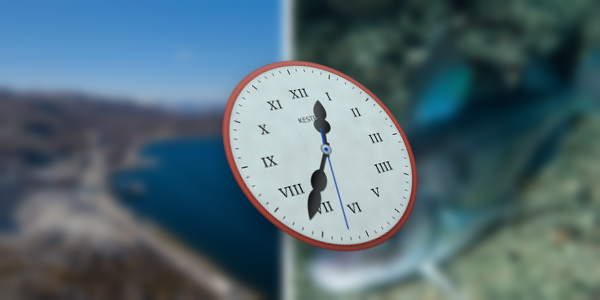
12.36.32
